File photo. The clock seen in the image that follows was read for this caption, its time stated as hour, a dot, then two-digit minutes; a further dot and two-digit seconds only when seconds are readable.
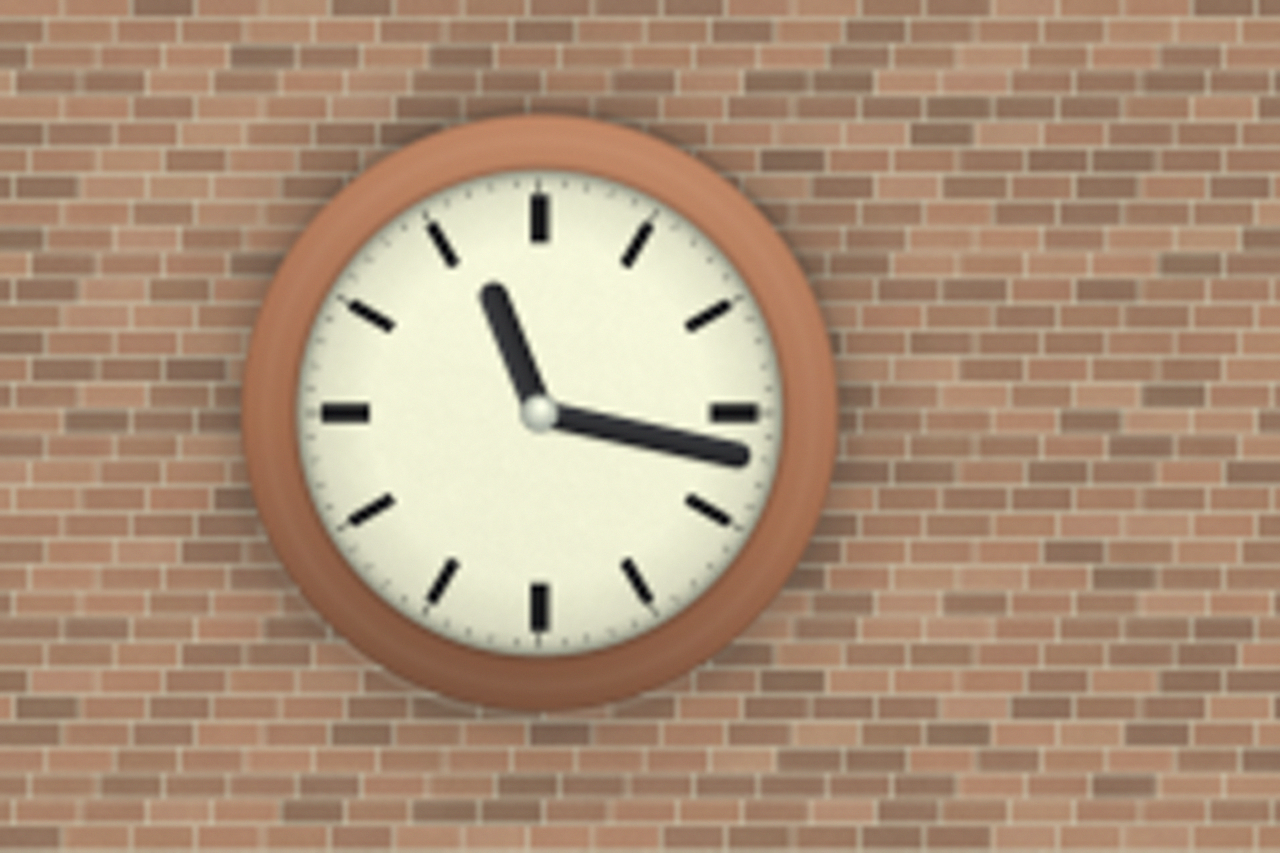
11.17
